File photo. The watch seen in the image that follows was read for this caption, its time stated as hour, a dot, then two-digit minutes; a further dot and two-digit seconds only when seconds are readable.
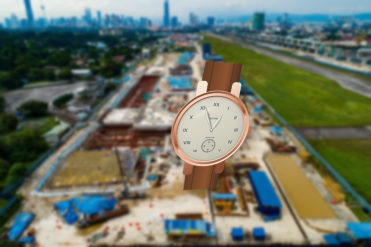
12.56
